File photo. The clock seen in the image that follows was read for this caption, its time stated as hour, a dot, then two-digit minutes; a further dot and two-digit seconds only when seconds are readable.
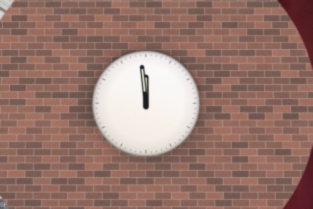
11.59
